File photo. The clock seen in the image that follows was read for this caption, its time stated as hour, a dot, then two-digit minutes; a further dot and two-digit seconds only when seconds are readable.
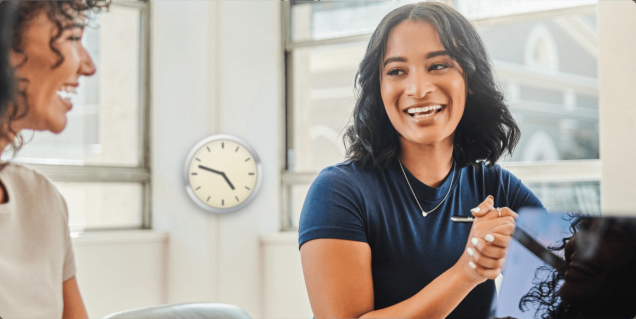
4.48
